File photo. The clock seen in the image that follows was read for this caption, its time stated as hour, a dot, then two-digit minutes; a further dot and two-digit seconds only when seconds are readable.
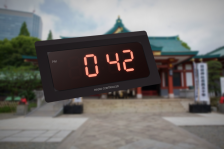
0.42
